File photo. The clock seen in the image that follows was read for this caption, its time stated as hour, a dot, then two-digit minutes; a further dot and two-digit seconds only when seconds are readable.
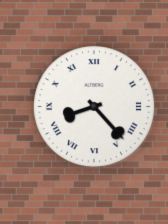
8.23
